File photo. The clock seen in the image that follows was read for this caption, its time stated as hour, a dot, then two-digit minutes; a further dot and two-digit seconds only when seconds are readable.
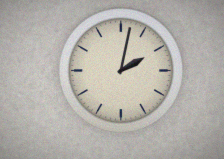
2.02
